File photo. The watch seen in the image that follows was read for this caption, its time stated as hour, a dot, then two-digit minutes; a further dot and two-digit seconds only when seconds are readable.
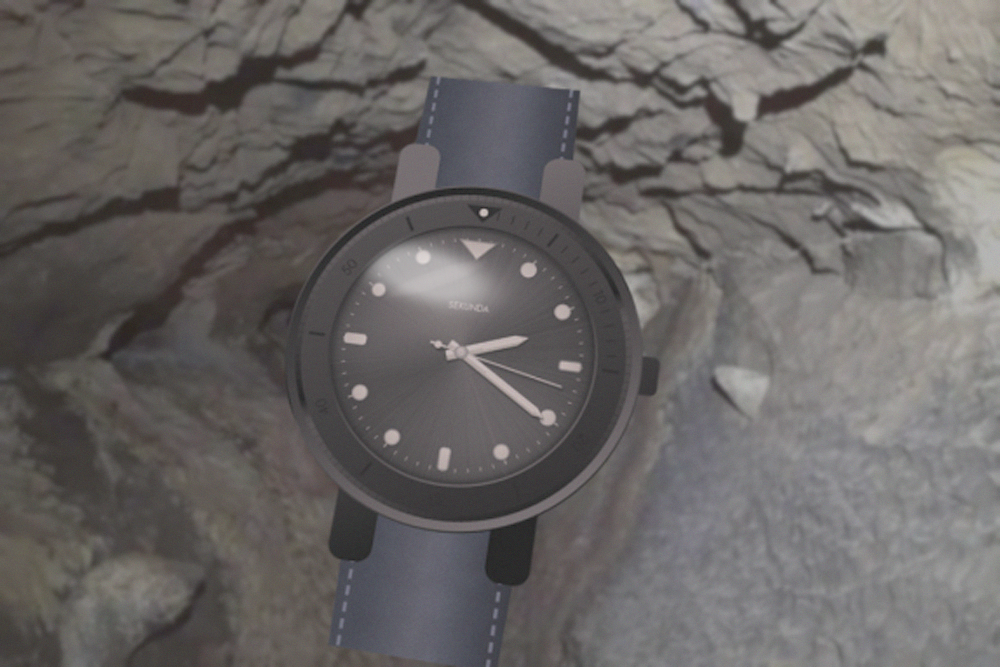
2.20.17
